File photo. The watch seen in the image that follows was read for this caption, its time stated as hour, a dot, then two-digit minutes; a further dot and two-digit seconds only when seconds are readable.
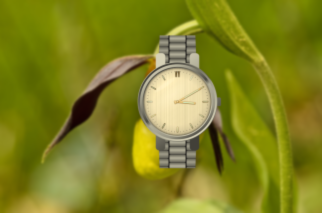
3.10
